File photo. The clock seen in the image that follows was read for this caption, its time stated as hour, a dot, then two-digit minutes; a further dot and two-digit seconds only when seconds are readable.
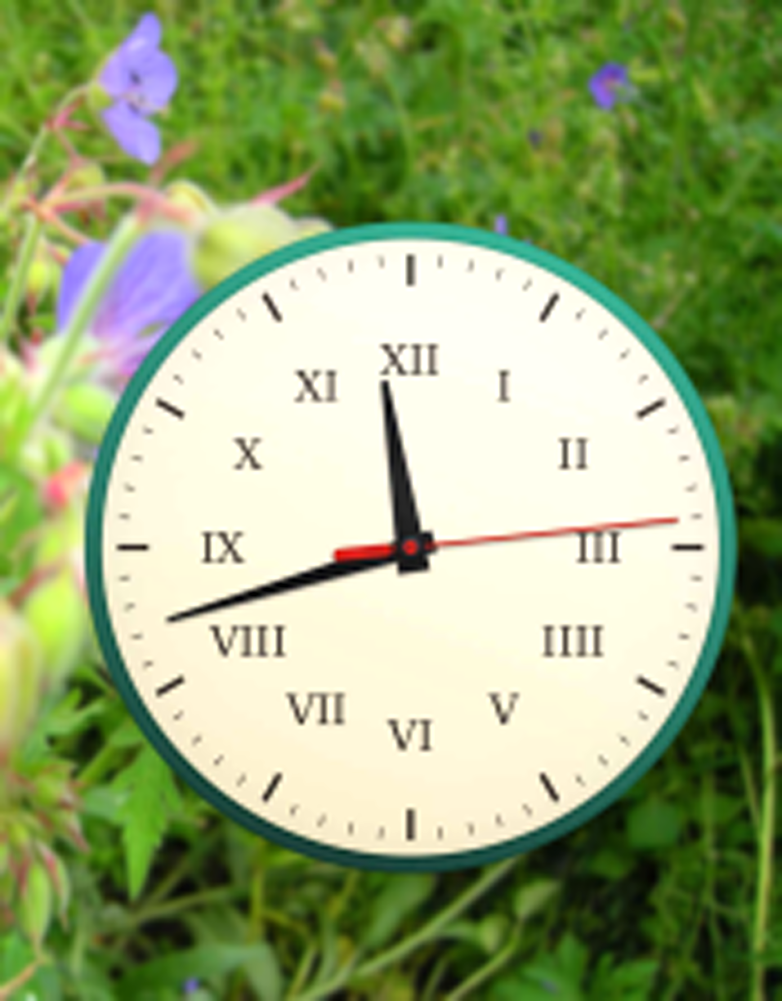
11.42.14
